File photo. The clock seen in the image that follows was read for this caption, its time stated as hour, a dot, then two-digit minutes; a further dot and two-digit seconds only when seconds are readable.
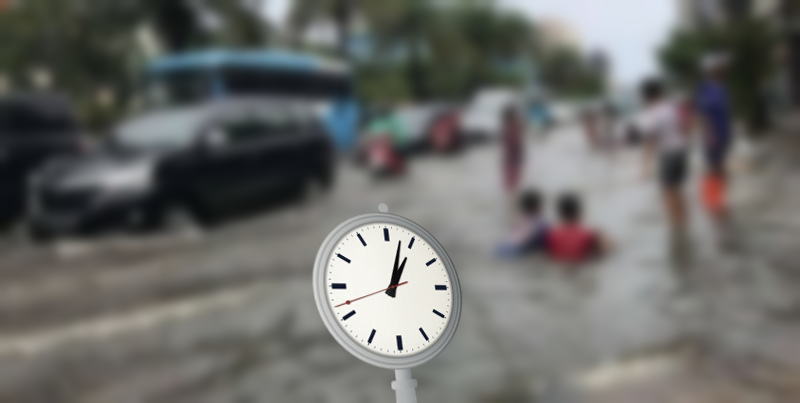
1.02.42
